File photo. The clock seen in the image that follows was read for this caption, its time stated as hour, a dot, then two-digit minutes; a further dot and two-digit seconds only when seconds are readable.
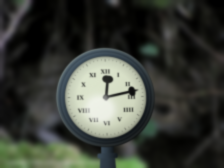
12.13
